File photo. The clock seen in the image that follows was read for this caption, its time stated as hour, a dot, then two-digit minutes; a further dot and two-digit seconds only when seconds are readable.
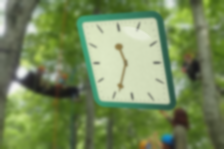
11.34
